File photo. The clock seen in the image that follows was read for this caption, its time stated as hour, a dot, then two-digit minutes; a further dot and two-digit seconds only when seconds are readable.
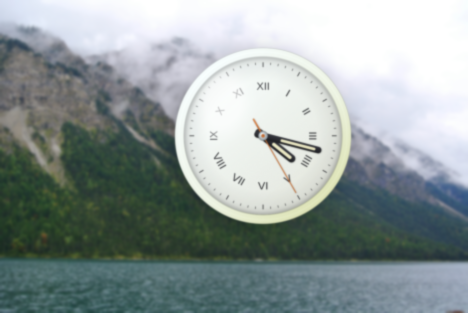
4.17.25
